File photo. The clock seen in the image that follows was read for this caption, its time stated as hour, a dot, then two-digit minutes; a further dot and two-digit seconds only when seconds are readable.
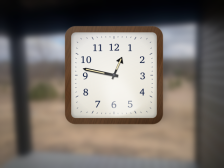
12.47
